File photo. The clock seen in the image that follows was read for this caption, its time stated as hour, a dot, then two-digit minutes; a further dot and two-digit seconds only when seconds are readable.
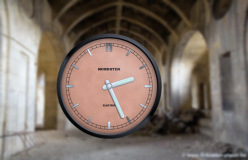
2.26
